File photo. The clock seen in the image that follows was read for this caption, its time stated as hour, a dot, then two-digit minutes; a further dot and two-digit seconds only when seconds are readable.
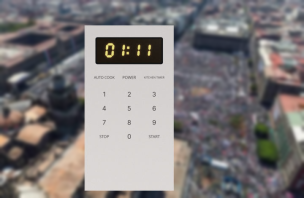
1.11
